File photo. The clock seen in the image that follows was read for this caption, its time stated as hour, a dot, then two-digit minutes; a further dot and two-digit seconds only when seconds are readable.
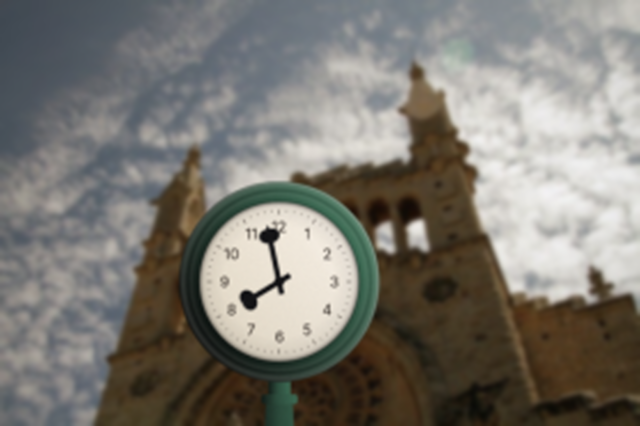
7.58
